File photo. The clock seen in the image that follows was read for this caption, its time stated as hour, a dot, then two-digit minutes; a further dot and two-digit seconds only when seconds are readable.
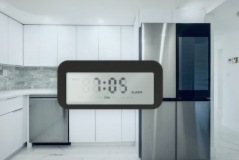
7.05
